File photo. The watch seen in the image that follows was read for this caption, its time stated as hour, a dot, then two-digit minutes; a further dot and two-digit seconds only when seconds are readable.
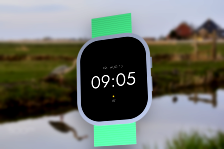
9.05
